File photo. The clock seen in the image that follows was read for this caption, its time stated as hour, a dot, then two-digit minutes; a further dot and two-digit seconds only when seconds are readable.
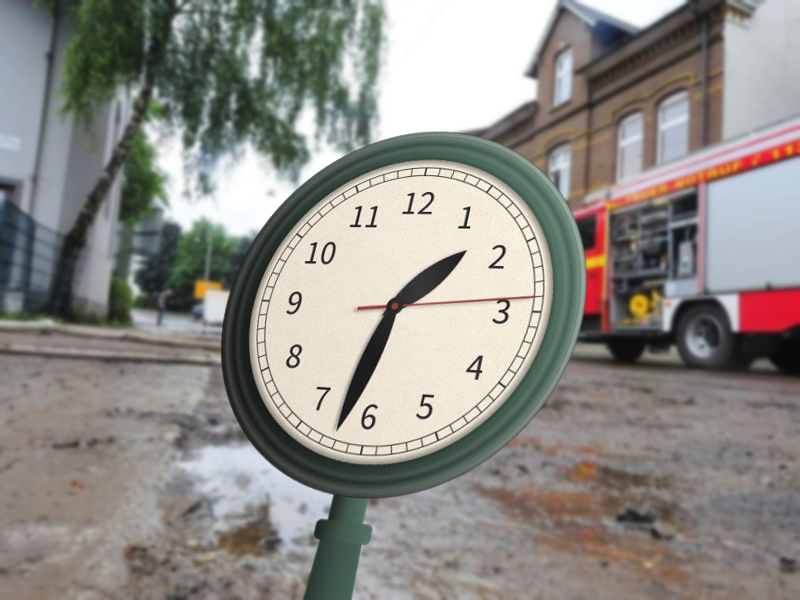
1.32.14
